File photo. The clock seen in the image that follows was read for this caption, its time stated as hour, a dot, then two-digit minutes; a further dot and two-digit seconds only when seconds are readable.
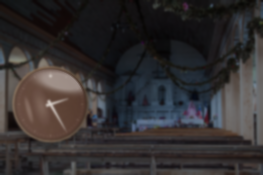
2.25
